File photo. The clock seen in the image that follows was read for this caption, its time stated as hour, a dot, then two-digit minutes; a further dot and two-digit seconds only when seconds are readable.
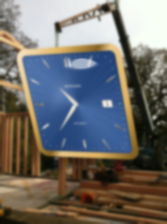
10.37
